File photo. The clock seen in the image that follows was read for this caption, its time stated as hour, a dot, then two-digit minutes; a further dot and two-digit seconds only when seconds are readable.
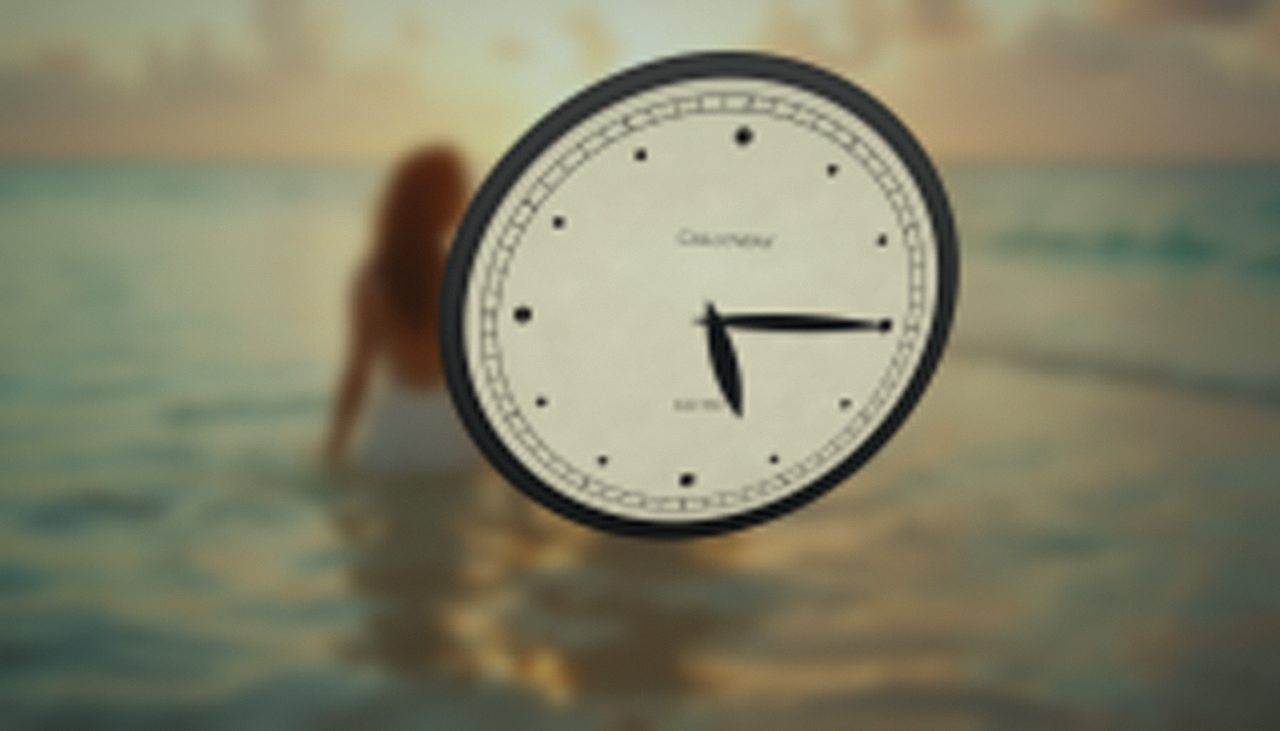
5.15
